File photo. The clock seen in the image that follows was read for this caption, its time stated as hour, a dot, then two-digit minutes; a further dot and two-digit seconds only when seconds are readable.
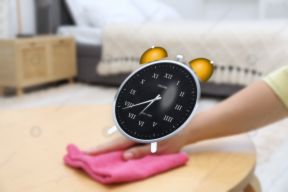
6.39
